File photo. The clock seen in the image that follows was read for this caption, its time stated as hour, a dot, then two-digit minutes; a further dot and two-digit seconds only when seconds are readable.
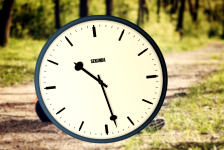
10.28
